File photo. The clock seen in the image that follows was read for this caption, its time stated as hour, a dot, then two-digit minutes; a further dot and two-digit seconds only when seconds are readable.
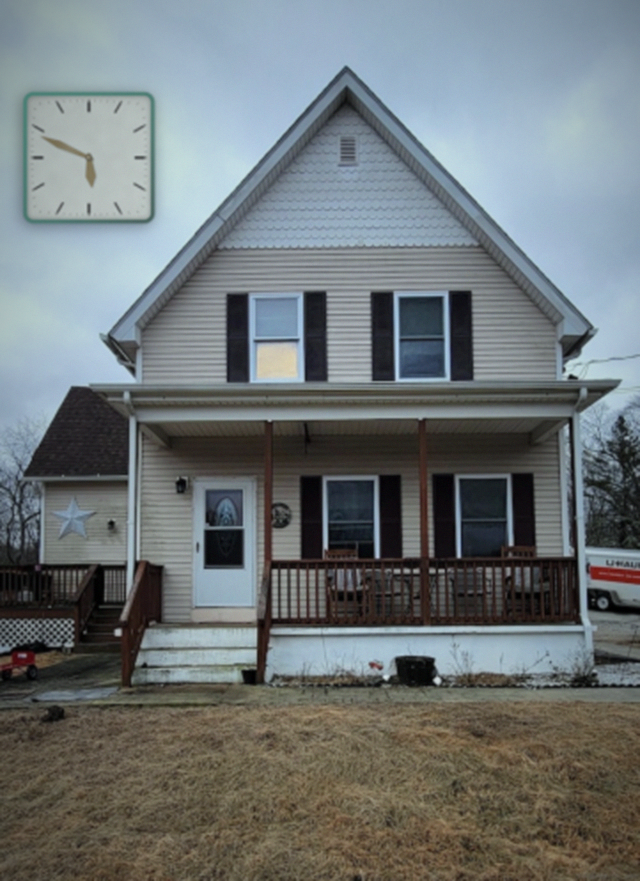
5.49
